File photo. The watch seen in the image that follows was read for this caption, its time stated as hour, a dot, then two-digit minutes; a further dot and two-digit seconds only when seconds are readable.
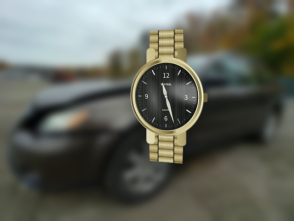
11.27
